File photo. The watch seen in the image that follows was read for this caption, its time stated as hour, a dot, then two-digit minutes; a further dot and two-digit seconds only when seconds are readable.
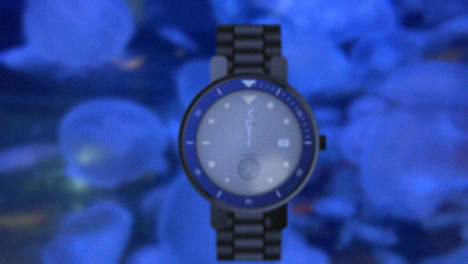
12.01
